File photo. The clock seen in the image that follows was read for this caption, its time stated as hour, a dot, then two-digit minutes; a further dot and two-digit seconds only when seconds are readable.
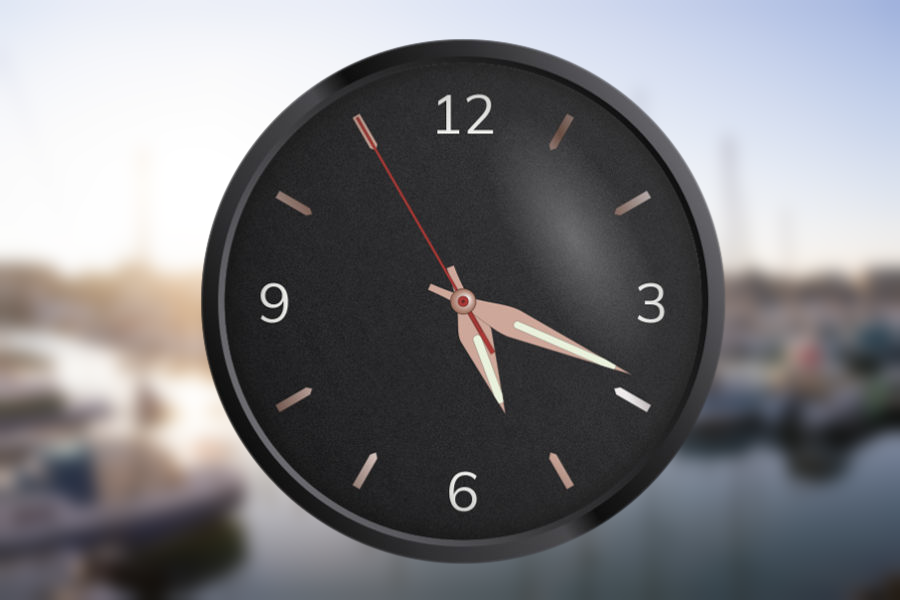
5.18.55
